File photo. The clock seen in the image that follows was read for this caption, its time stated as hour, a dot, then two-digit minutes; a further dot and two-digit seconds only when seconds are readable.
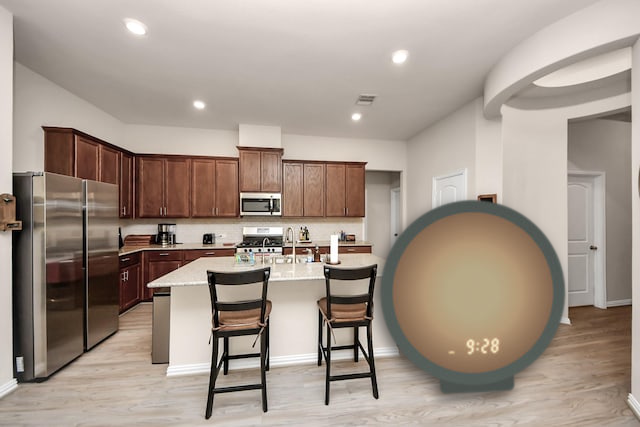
9.28
